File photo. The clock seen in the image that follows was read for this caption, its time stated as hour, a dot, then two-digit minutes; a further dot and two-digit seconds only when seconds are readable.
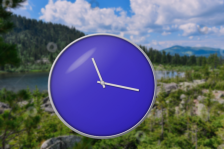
11.17
